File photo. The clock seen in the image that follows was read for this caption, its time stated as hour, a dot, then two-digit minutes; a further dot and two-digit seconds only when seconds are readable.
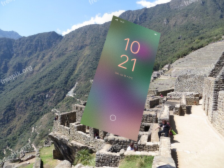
10.21
